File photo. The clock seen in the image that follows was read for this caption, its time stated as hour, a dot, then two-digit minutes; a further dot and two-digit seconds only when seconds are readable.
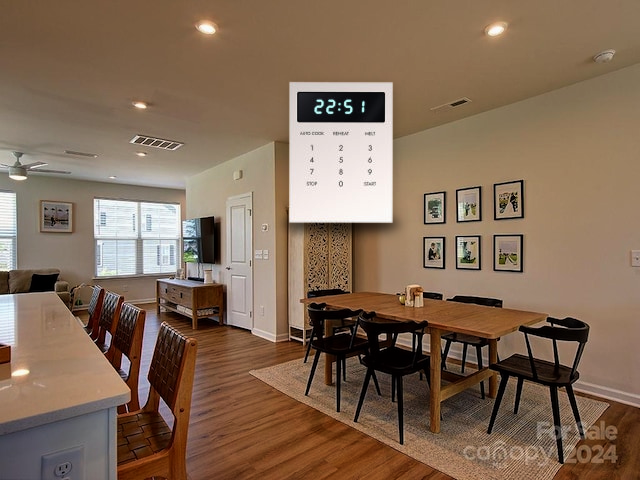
22.51
